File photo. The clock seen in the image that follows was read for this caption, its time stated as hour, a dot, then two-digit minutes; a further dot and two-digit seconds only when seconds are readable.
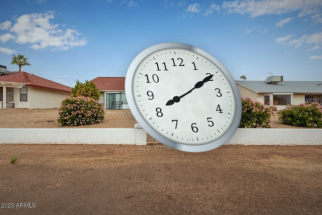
8.10
